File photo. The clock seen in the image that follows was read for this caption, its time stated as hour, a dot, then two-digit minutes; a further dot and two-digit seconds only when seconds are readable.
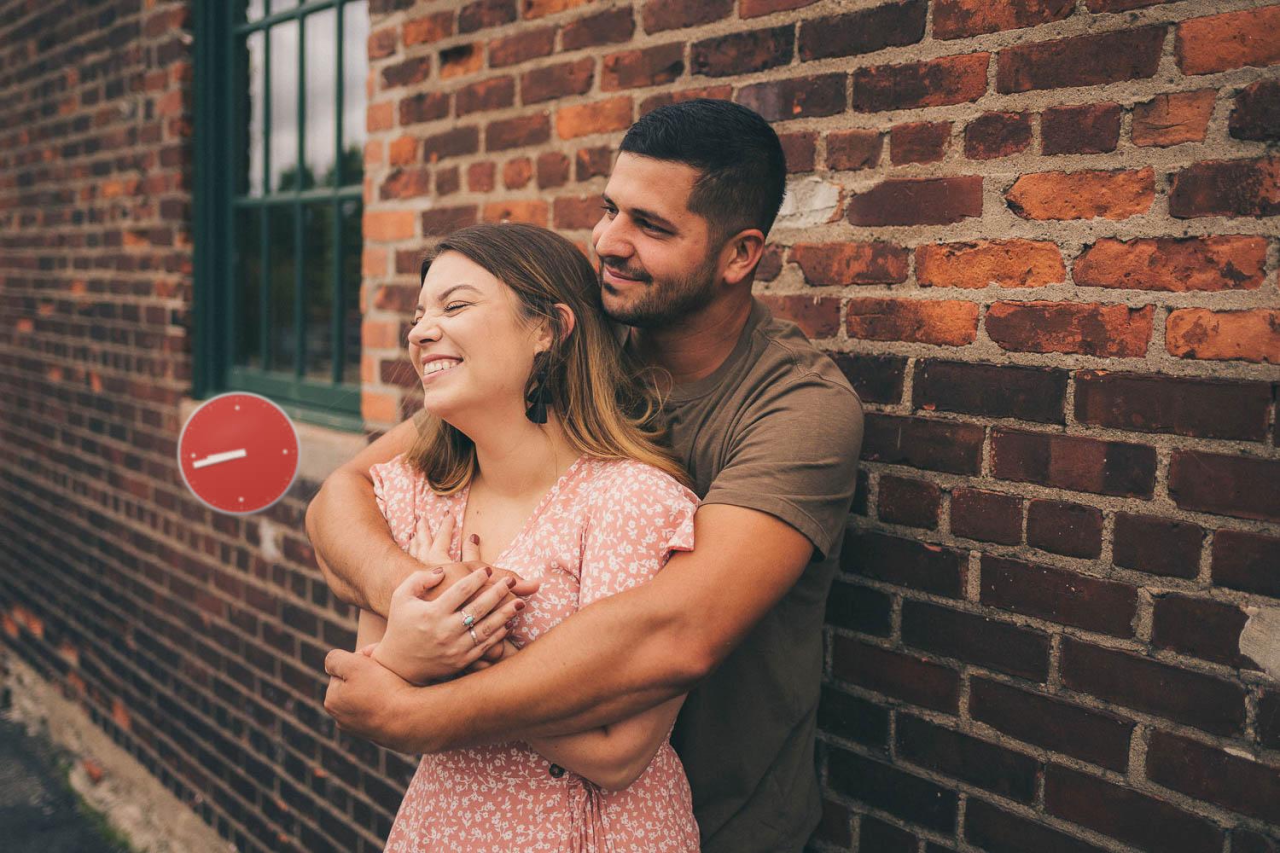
8.43
